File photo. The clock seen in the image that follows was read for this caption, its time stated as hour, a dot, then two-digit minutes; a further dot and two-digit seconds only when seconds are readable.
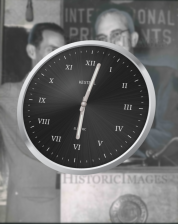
6.02
